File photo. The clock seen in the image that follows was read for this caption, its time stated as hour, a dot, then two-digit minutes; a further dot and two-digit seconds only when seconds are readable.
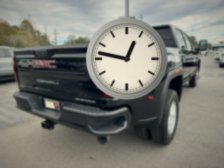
12.47
